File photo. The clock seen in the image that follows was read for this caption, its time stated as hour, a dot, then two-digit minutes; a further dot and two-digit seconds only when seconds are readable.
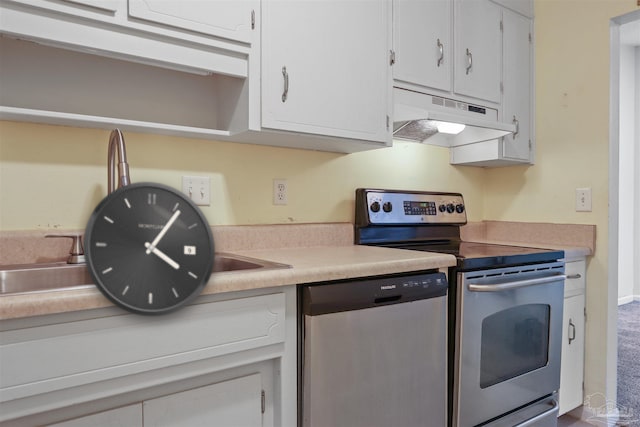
4.06
